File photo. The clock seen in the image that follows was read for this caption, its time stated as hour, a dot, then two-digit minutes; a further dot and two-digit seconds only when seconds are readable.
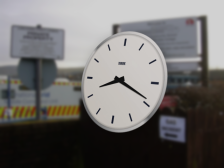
8.19
